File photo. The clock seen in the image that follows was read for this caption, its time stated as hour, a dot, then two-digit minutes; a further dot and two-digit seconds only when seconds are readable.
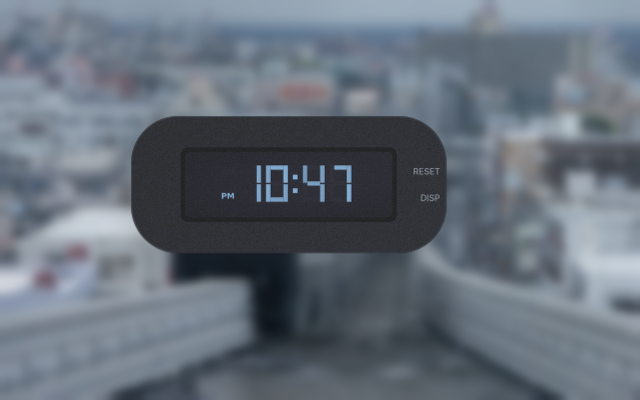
10.47
